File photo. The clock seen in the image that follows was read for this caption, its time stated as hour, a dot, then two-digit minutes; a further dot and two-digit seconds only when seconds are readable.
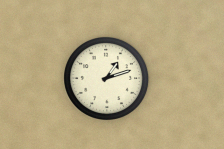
1.12
